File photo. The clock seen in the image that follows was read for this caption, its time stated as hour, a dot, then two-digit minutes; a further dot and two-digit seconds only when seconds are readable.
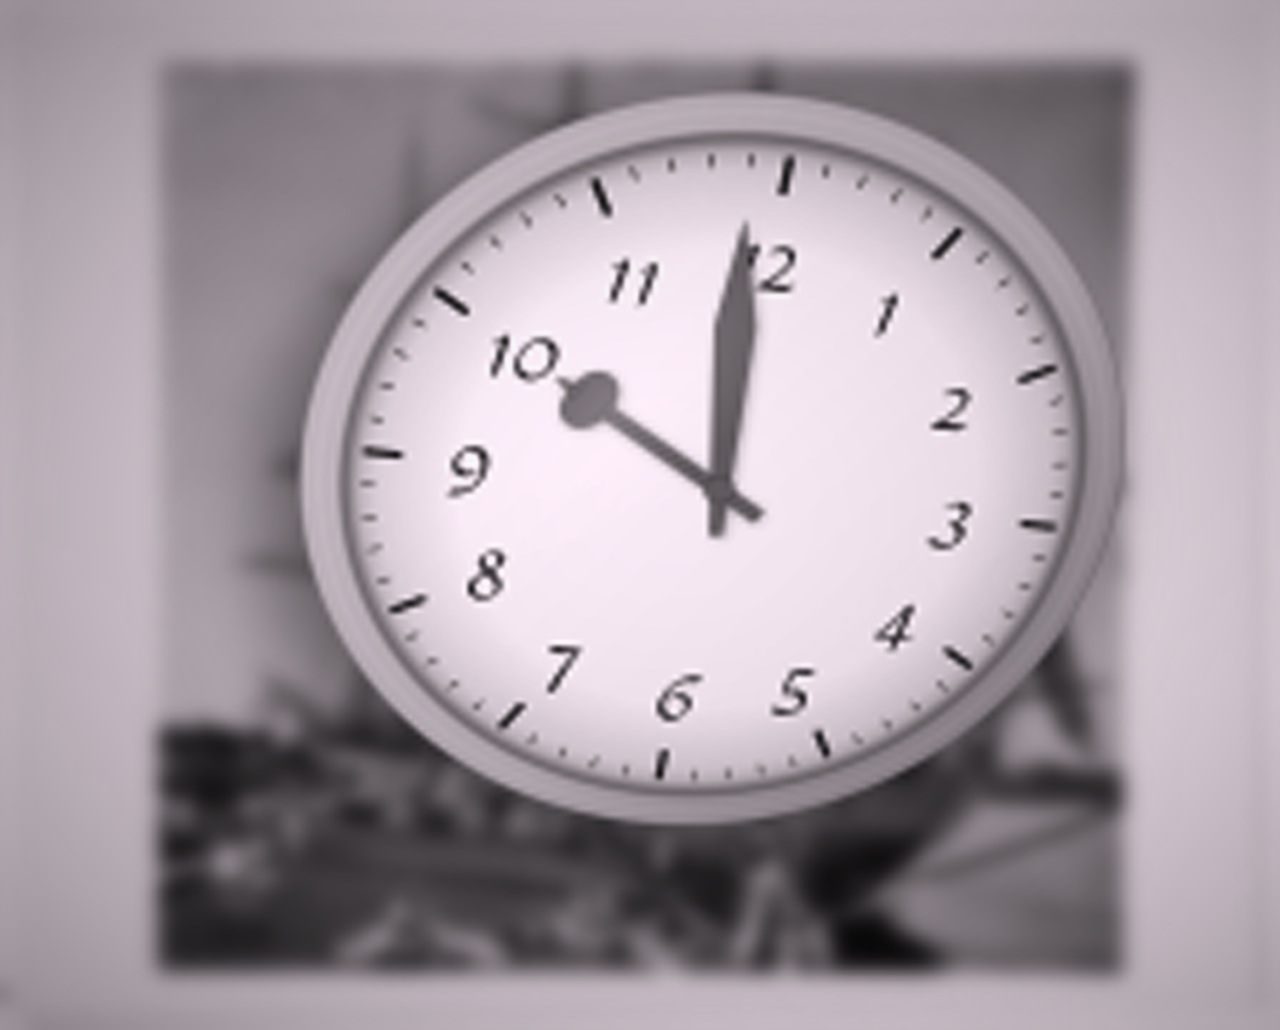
9.59
